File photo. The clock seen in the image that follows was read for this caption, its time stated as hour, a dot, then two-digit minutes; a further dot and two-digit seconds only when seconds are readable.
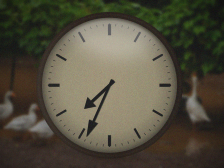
7.34
